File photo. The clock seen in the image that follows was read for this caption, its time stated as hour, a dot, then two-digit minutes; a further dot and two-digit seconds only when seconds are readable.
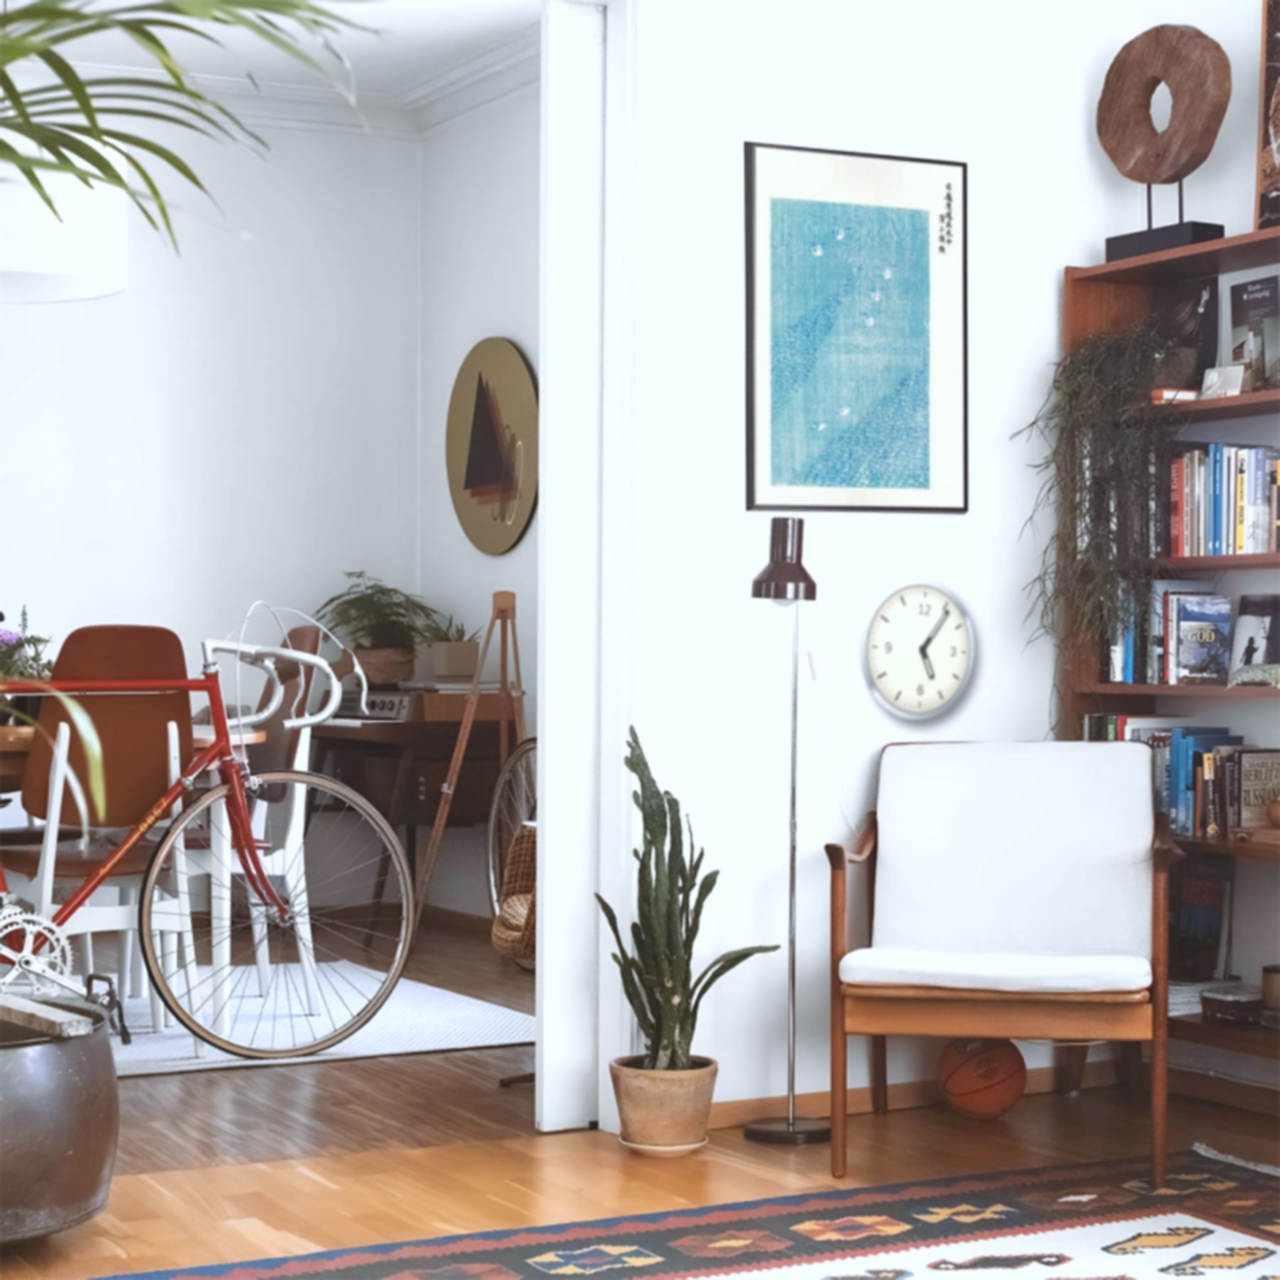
5.06
